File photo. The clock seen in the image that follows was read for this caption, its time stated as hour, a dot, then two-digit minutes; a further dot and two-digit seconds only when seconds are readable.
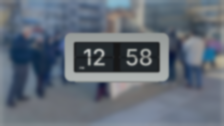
12.58
